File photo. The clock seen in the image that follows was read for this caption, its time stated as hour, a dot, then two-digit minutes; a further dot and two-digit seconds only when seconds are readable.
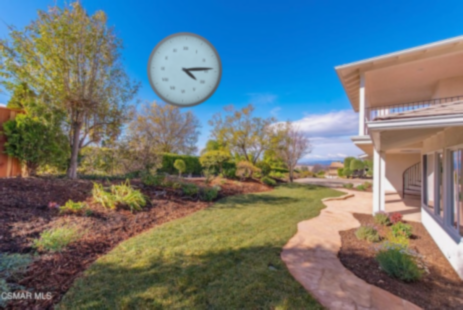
4.14
